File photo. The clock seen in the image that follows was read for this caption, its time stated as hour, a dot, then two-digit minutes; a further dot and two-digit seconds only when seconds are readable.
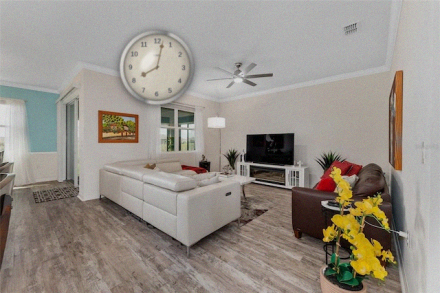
8.02
